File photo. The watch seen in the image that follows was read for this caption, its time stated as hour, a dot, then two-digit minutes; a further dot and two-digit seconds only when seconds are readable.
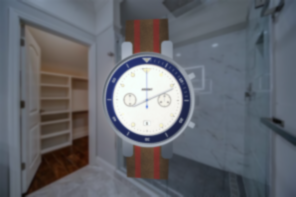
8.11
